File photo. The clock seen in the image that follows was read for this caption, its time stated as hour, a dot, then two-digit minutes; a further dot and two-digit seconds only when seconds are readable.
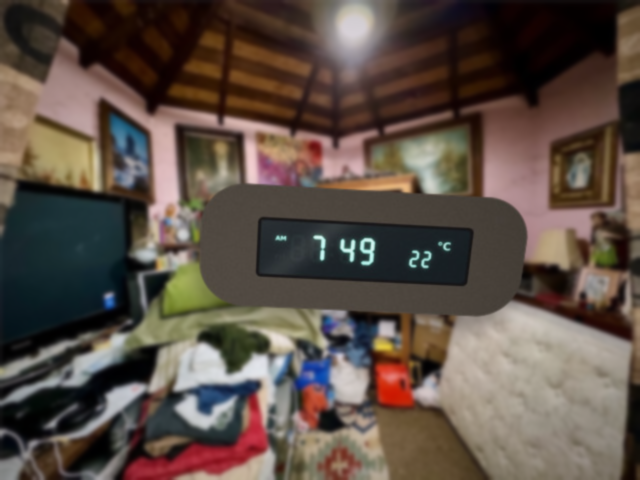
7.49
